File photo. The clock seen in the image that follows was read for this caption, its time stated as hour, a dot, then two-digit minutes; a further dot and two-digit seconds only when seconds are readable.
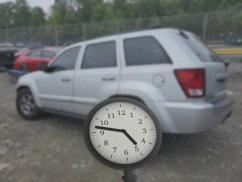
4.47
